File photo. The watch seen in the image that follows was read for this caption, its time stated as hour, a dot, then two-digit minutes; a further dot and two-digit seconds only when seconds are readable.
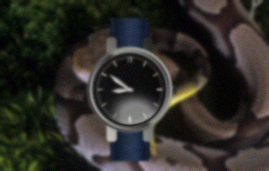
8.51
